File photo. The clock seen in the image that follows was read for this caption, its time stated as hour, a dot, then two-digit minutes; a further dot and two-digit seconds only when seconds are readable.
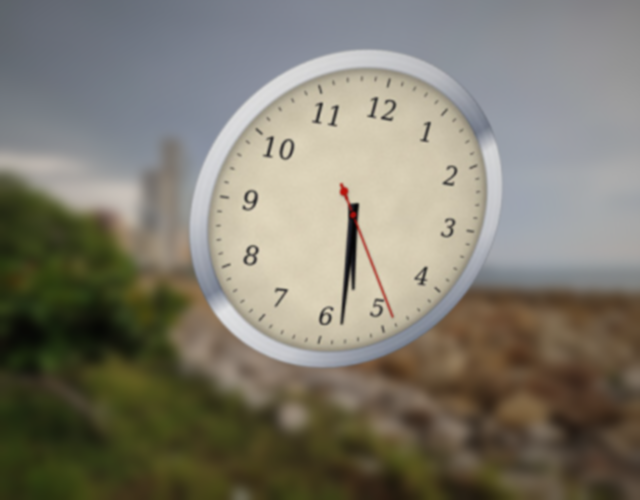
5.28.24
